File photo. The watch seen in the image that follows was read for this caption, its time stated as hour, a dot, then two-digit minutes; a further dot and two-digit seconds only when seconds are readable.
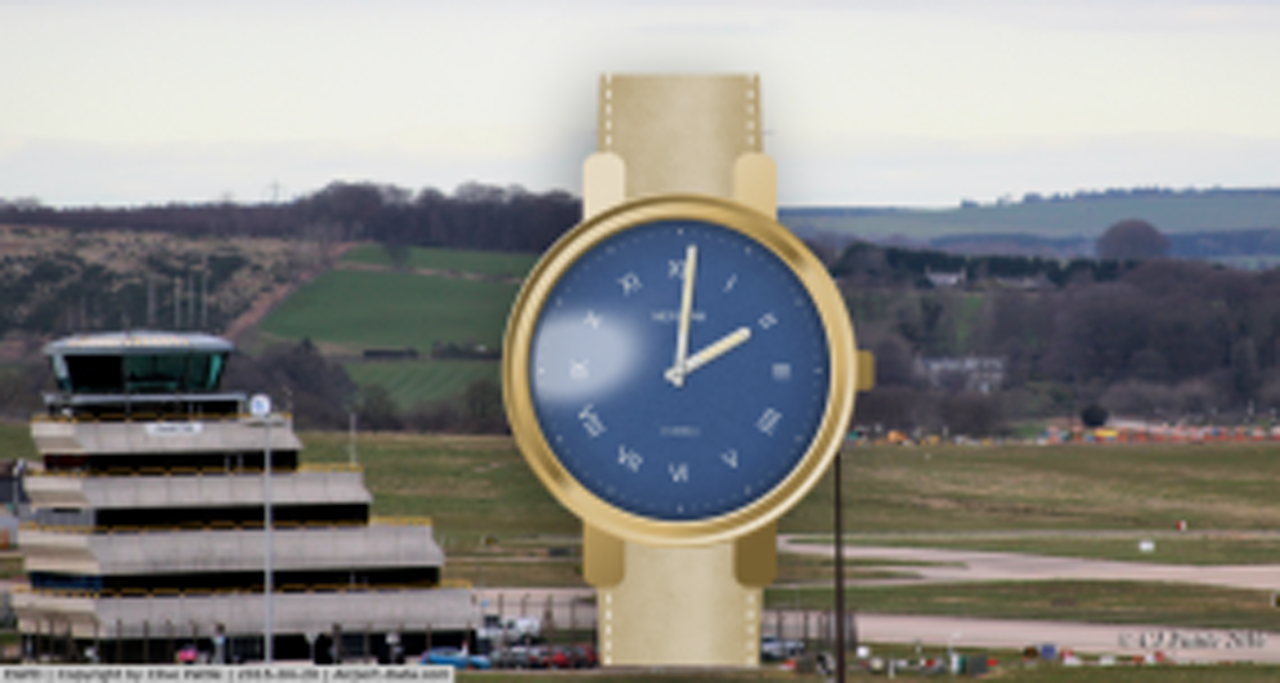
2.01
